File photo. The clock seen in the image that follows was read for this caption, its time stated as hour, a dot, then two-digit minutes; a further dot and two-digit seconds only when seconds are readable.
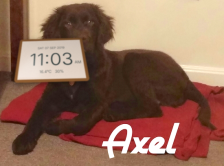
11.03
